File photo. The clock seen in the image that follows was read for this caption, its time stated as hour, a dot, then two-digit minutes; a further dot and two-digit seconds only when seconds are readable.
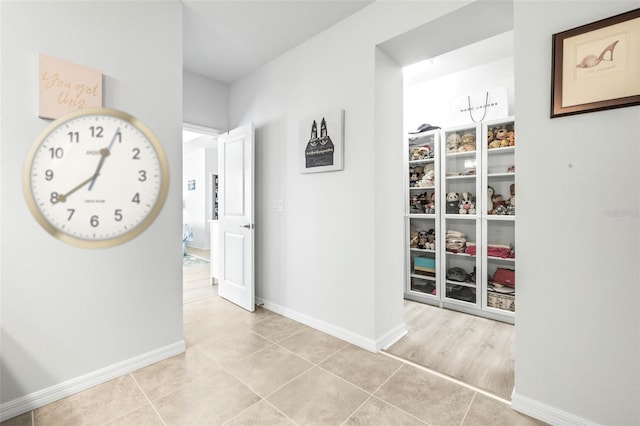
12.39.04
